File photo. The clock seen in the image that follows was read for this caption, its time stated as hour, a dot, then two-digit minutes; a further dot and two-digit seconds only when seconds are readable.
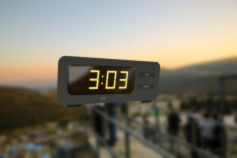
3.03
